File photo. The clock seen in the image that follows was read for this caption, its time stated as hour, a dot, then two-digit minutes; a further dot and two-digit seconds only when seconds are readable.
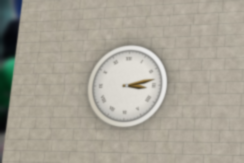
3.13
